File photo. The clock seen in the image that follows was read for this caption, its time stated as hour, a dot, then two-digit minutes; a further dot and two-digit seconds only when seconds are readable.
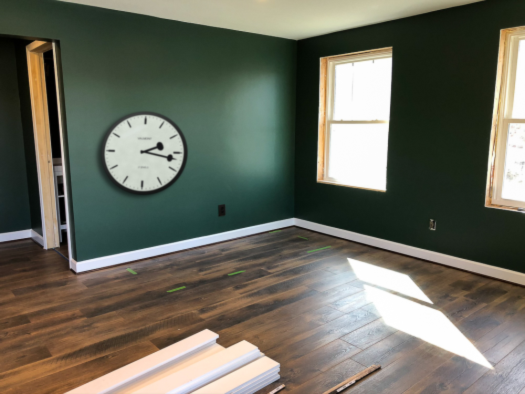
2.17
